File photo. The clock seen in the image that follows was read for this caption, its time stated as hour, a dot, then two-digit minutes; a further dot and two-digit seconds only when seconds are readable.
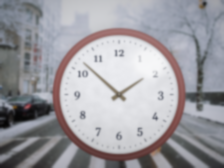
1.52
